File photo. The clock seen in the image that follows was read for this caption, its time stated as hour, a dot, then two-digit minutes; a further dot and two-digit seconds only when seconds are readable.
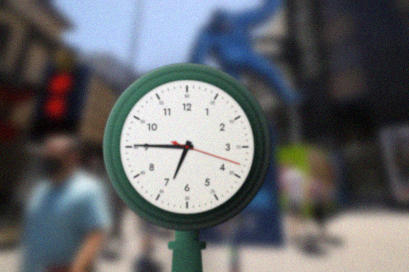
6.45.18
